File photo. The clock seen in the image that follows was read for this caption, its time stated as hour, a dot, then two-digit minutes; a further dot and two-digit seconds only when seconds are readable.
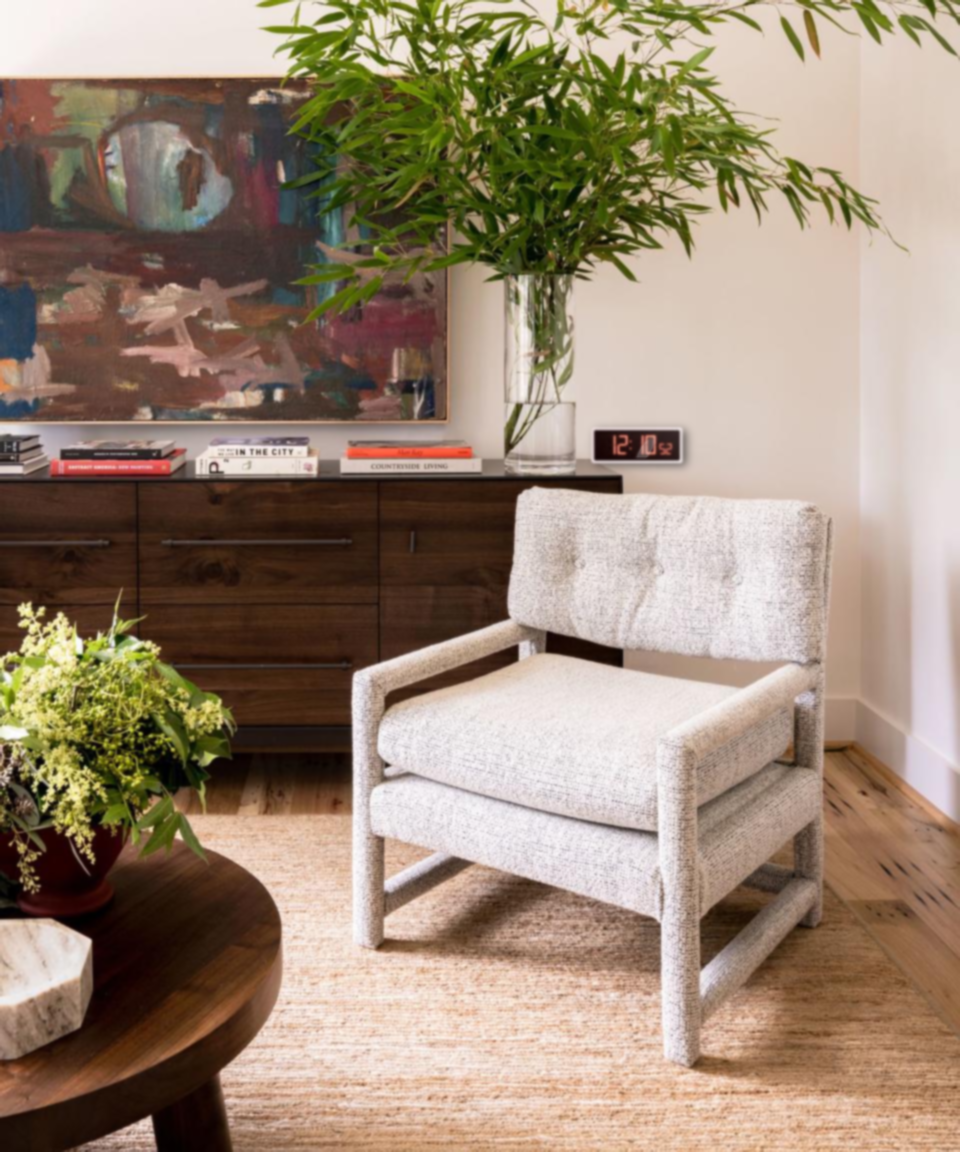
12.10
